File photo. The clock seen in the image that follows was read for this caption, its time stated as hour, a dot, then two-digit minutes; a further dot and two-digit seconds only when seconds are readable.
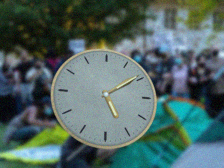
5.09
